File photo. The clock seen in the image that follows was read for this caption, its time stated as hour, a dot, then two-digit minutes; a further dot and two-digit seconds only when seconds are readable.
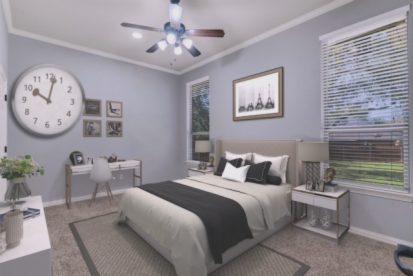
10.02
